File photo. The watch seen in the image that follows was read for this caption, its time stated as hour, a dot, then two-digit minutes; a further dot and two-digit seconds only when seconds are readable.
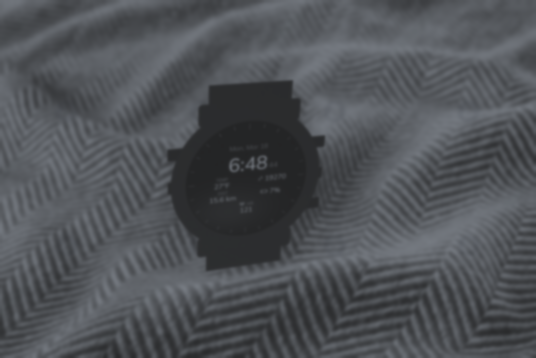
6.48
